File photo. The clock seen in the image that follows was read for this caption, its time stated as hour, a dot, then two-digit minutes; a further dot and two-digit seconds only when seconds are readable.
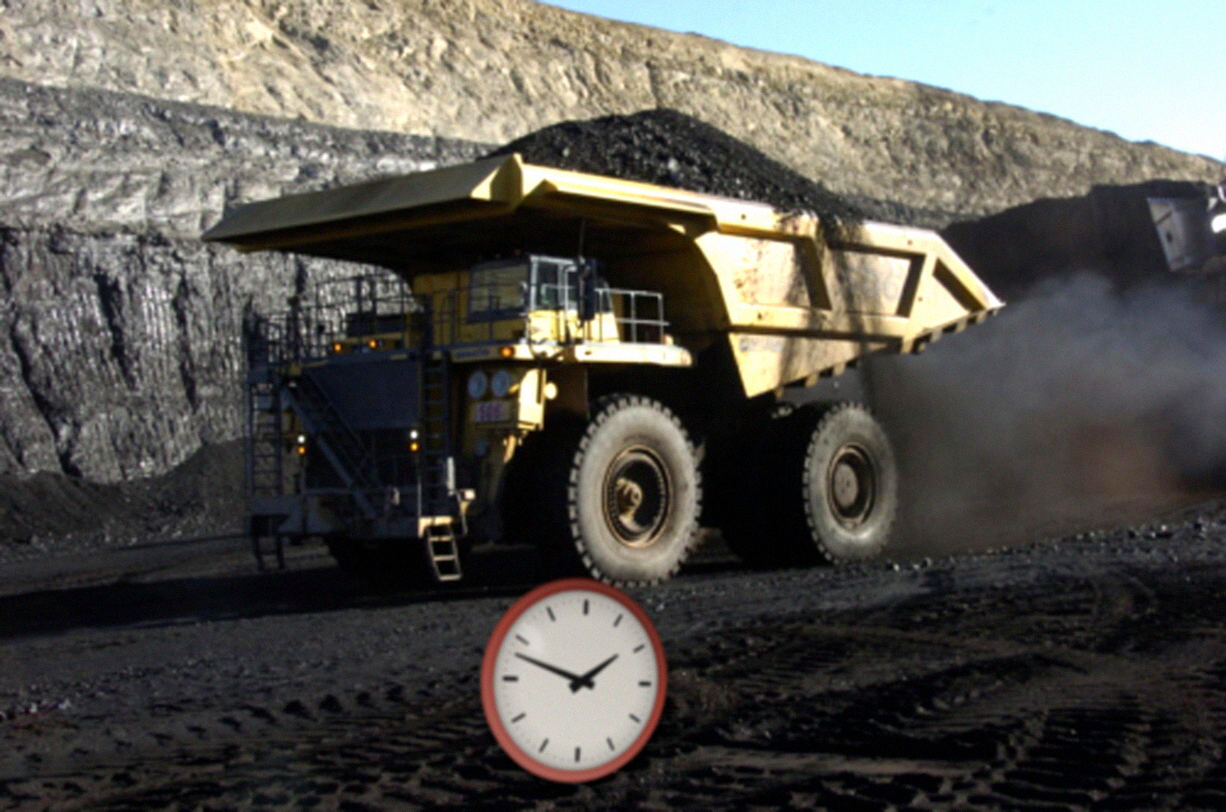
1.48
